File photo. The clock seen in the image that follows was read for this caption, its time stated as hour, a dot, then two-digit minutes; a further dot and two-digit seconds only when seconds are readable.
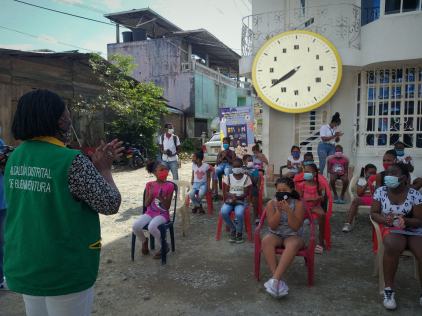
7.39
